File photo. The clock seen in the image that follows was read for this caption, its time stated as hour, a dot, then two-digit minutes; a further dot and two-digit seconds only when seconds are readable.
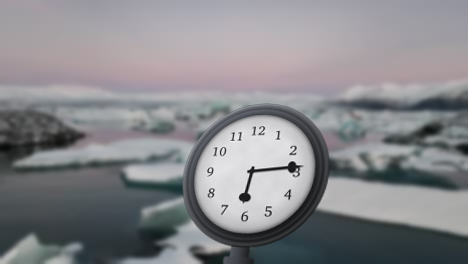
6.14
